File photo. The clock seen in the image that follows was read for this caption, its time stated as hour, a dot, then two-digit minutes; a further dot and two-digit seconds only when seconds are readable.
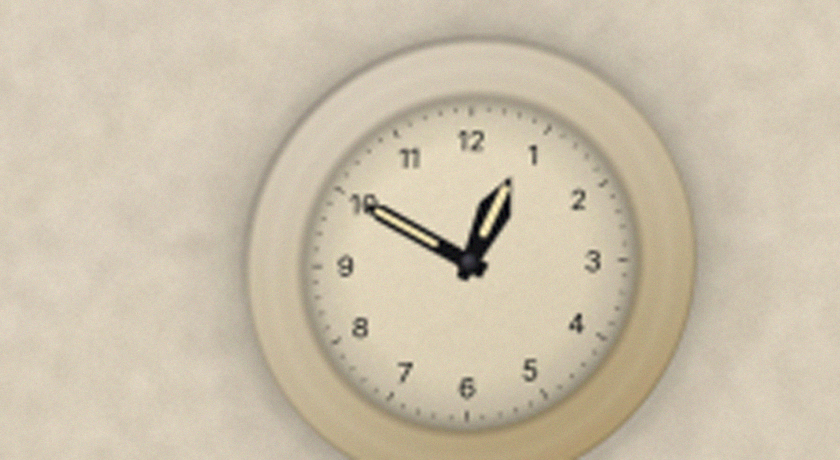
12.50
